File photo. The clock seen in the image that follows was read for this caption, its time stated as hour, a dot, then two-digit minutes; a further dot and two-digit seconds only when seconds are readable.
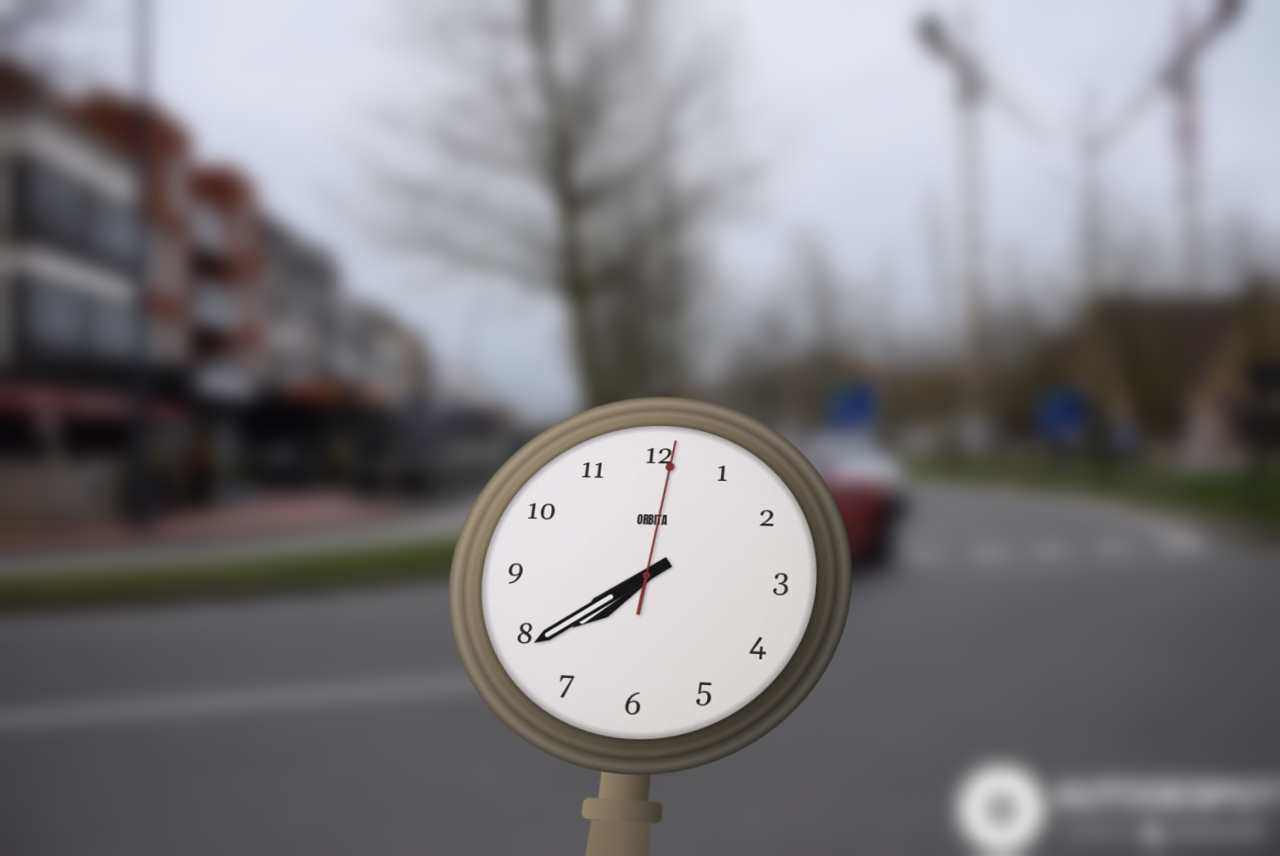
7.39.01
